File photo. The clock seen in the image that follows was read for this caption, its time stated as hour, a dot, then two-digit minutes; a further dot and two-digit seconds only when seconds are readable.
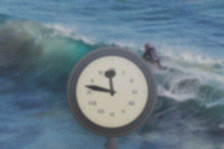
11.47
